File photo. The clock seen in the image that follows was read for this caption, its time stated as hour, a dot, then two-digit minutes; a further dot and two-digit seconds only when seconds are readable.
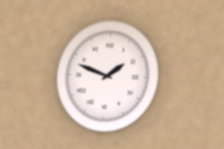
1.48
